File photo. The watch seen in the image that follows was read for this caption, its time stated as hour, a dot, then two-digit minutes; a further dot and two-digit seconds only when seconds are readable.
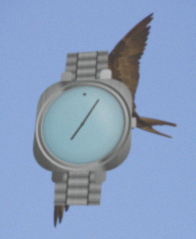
7.05
